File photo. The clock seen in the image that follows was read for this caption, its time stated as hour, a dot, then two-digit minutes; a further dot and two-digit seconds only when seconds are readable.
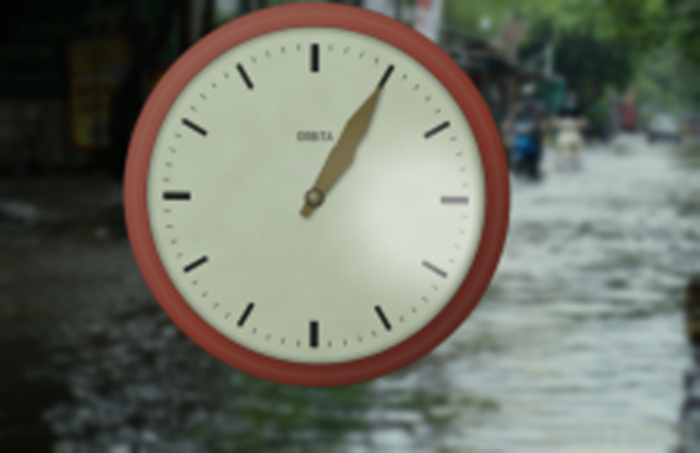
1.05
